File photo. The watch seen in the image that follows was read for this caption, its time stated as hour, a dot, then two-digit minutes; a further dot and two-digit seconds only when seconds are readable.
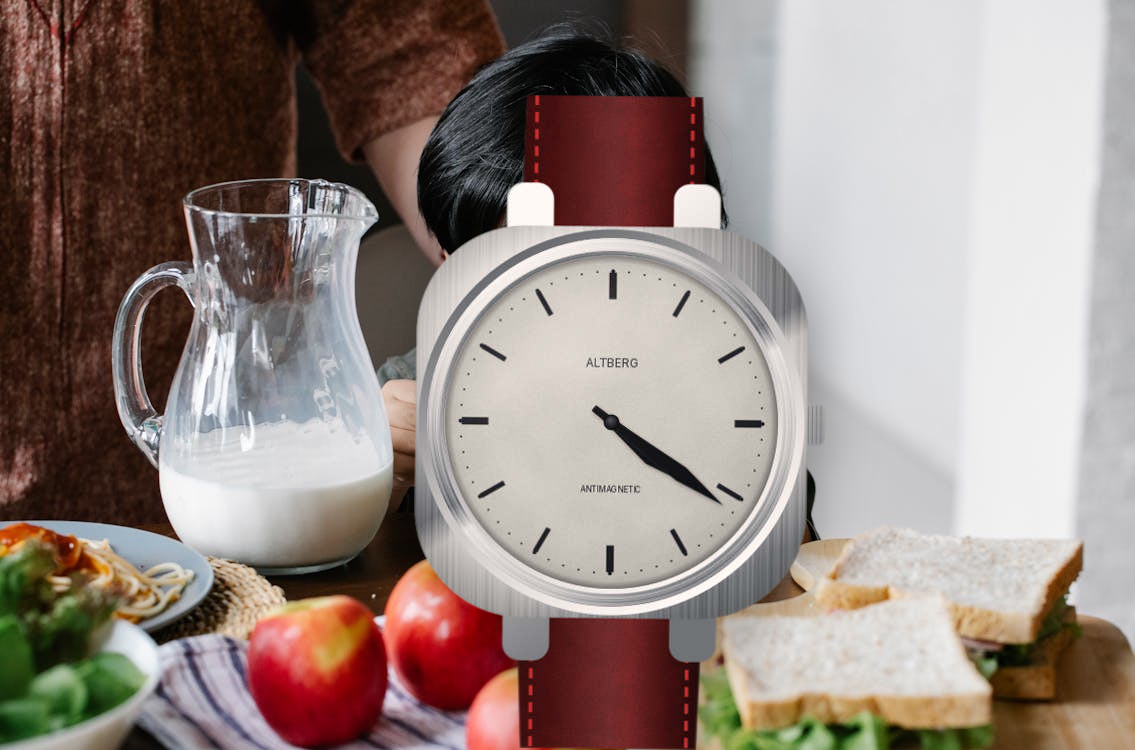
4.21
